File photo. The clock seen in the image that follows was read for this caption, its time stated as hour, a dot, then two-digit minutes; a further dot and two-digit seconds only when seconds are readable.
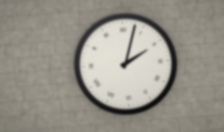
2.03
